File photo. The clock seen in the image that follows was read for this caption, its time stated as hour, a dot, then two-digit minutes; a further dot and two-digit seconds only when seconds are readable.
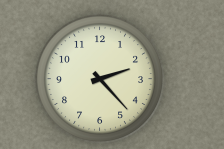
2.23
